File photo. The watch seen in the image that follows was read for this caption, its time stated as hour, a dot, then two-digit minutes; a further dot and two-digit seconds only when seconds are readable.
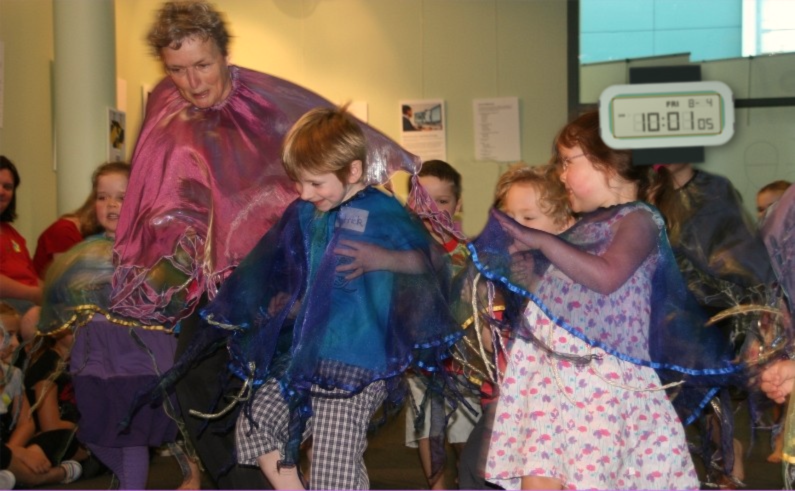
10.01
